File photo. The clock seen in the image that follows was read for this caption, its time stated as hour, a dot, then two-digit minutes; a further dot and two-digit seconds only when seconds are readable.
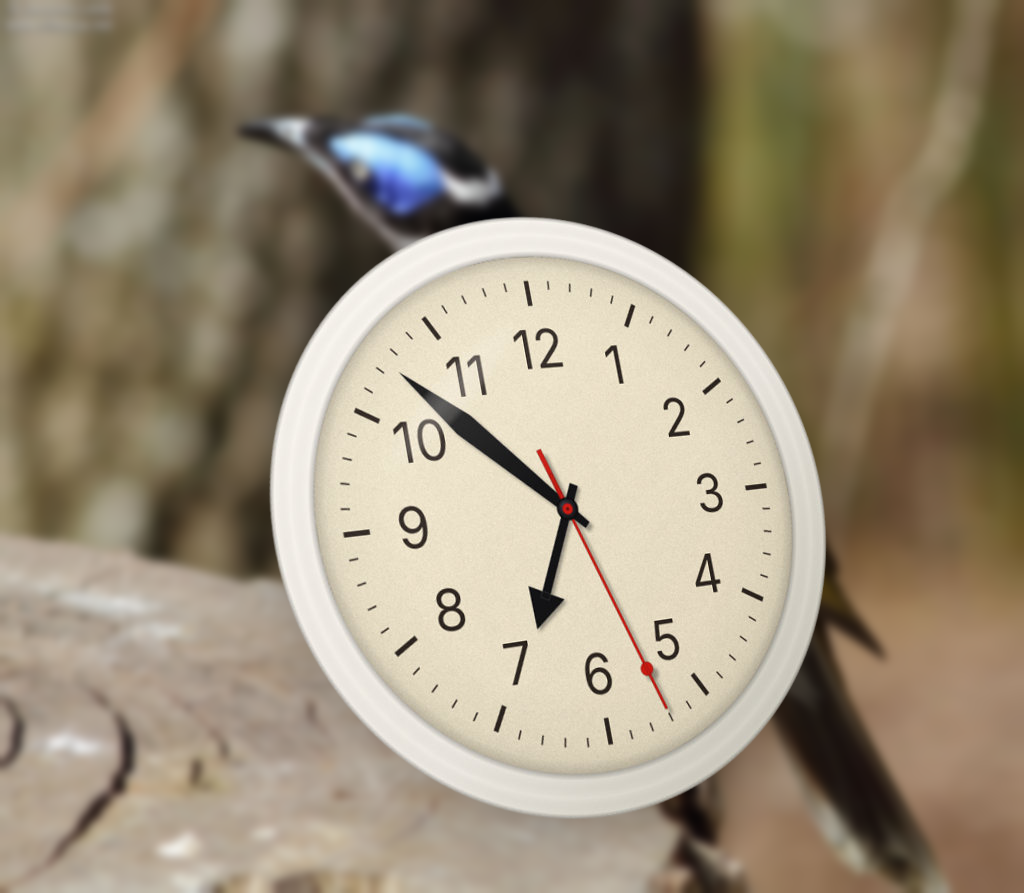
6.52.27
